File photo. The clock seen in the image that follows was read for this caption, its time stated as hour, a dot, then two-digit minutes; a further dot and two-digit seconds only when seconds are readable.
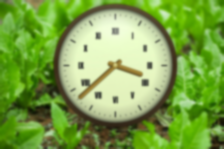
3.38
